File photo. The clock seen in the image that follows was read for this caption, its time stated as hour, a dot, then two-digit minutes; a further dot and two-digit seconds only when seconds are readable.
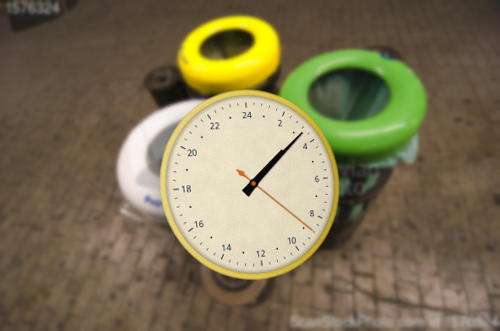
3.08.22
